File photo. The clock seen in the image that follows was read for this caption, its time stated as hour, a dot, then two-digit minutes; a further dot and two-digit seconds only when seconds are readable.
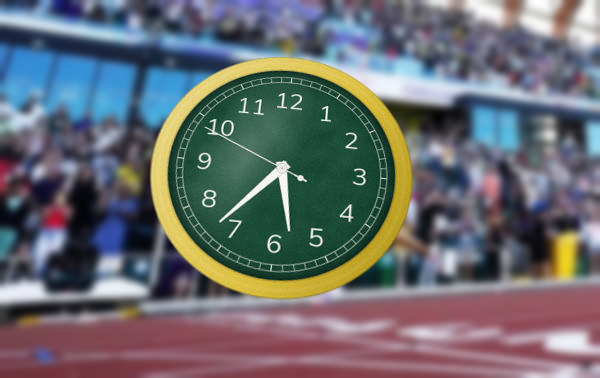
5.36.49
